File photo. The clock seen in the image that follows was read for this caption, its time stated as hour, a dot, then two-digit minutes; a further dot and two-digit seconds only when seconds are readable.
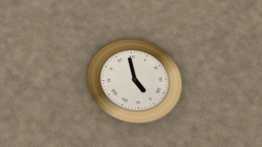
4.59
